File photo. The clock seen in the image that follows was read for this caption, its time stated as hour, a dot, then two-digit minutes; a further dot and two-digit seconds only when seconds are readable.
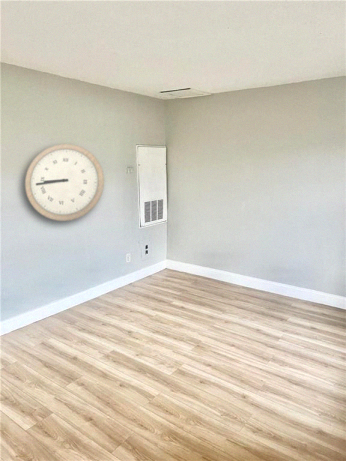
8.43
